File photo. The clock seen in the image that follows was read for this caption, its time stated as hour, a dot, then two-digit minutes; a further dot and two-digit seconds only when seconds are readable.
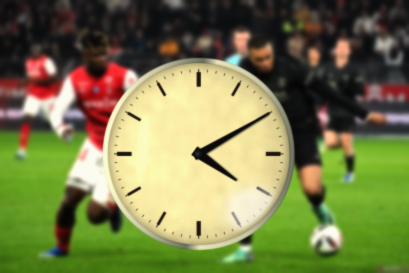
4.10
